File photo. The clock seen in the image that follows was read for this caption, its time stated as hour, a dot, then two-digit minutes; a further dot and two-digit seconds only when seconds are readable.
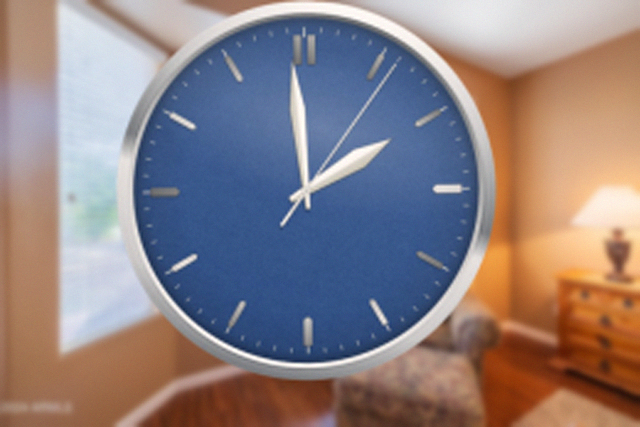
1.59.06
